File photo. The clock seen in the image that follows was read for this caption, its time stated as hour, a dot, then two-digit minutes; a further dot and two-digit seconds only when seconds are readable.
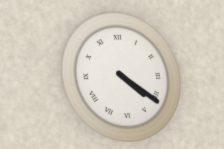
4.21
